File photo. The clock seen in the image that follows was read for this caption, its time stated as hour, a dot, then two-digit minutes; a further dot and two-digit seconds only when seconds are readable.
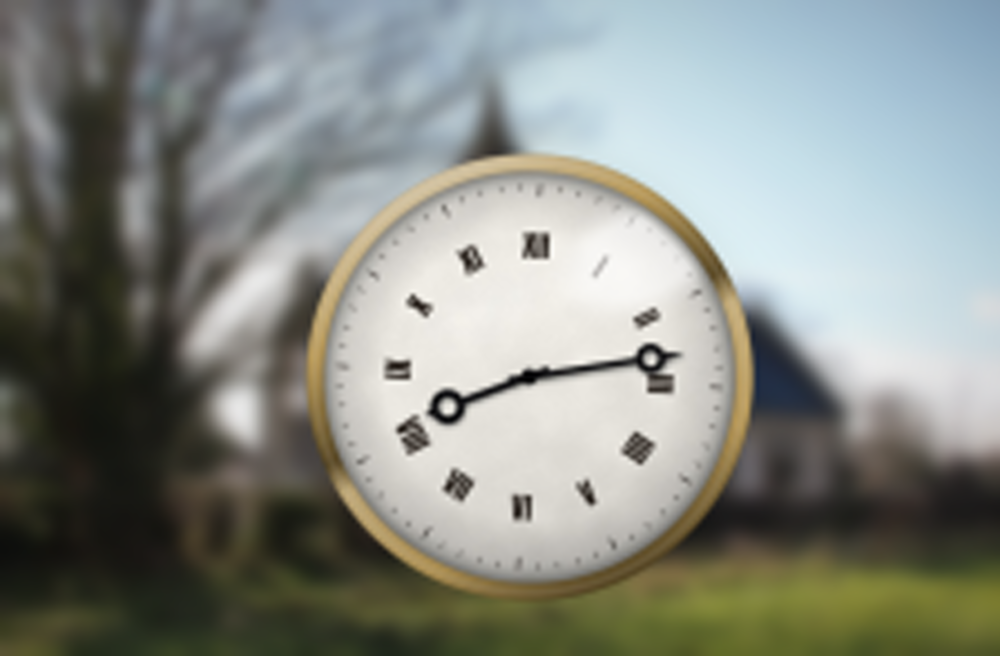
8.13
